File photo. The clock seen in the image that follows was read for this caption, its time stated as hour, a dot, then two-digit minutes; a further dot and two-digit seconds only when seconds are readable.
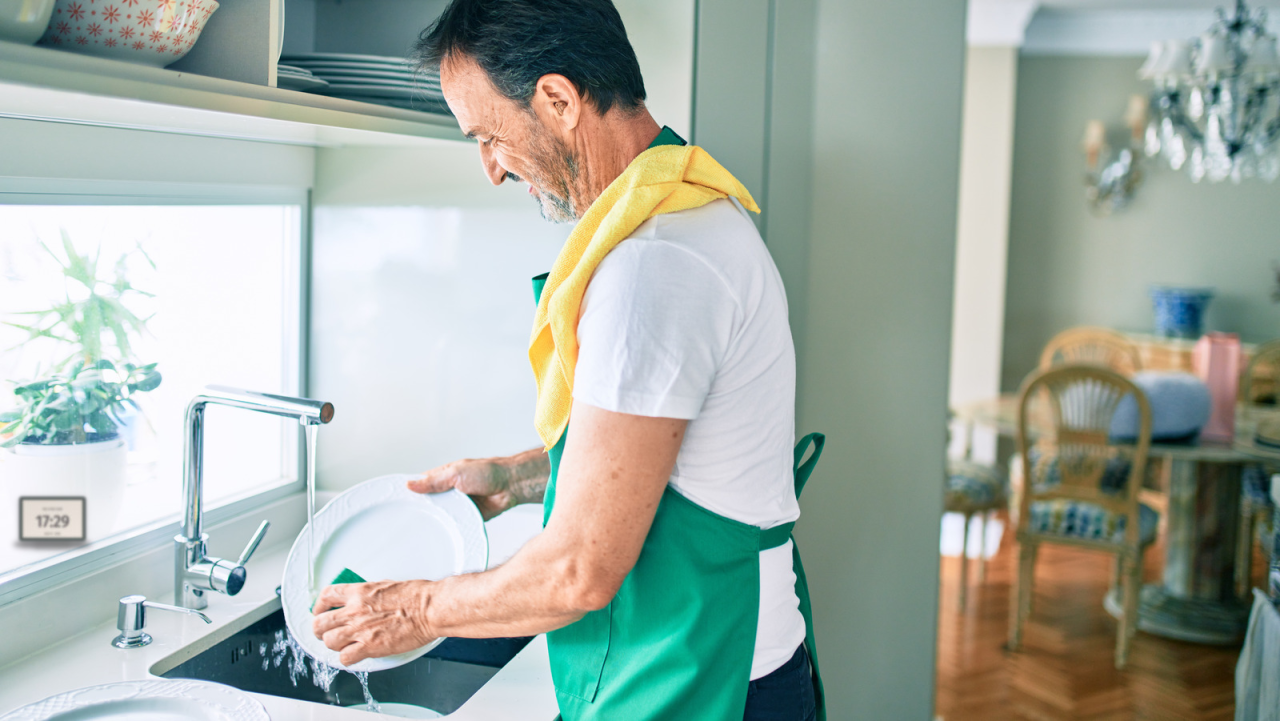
17.29
